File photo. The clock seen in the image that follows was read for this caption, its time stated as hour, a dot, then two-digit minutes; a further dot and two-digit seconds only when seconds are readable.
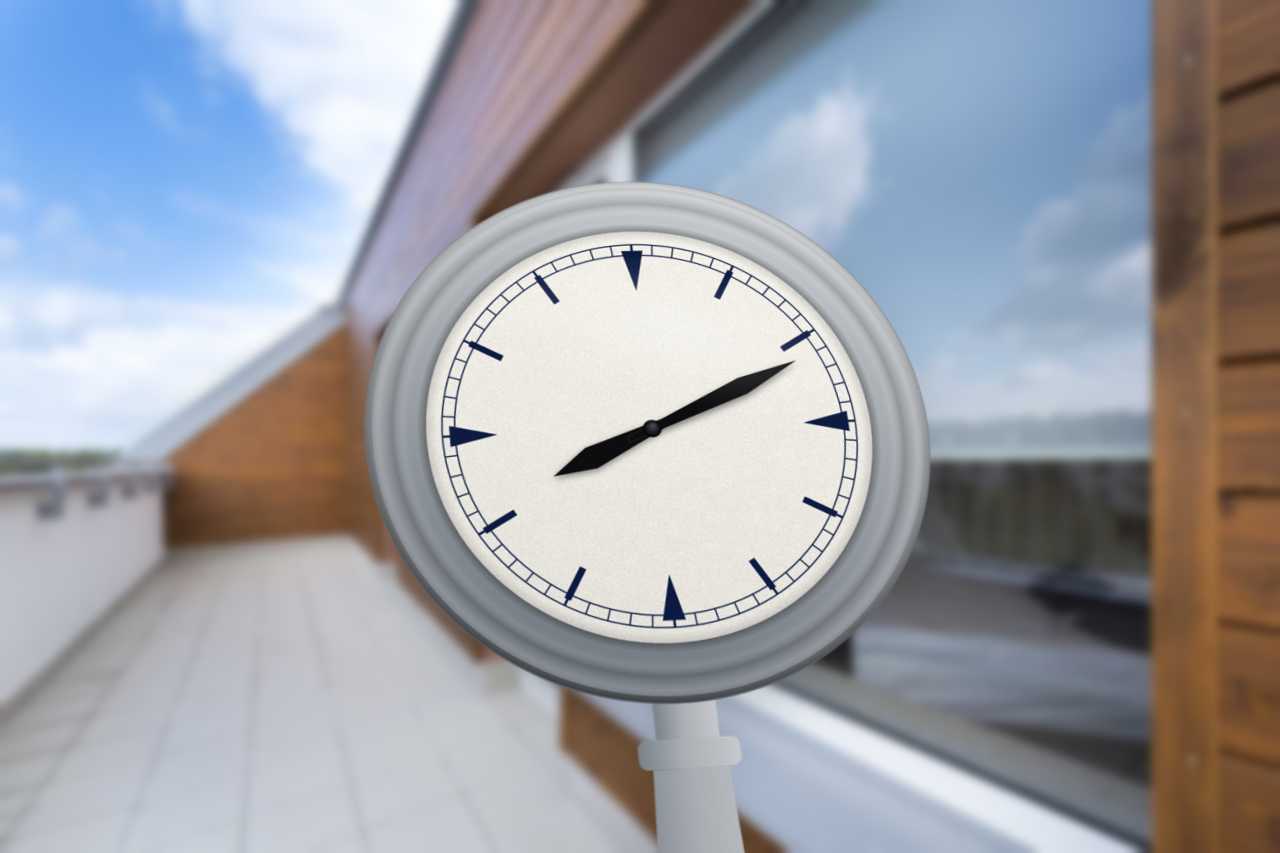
8.11
